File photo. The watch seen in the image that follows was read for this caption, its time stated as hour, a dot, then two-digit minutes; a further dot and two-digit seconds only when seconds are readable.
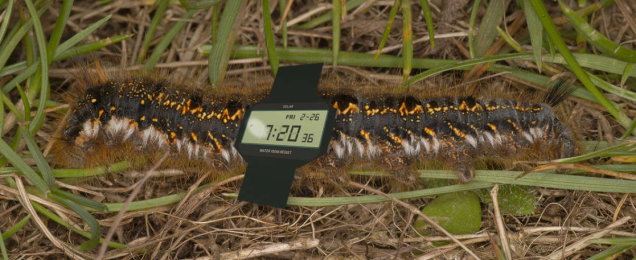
7.20.36
